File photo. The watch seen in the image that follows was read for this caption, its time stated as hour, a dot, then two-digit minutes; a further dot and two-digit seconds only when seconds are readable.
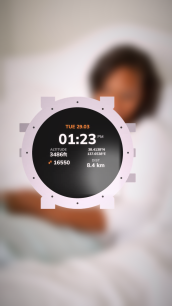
1.23
